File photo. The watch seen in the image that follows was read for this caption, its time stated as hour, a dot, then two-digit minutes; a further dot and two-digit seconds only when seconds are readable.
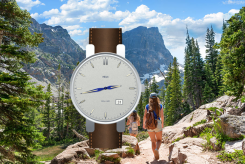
2.43
